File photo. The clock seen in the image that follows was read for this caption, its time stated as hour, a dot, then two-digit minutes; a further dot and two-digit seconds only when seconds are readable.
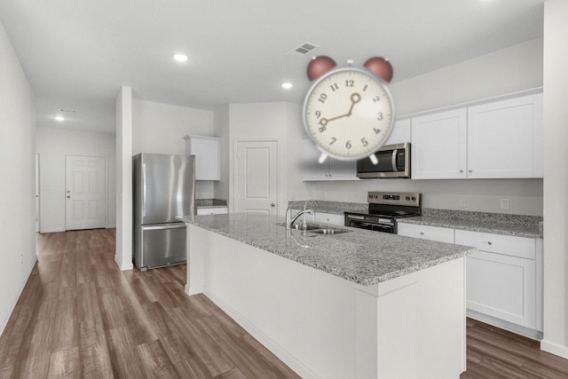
12.42
